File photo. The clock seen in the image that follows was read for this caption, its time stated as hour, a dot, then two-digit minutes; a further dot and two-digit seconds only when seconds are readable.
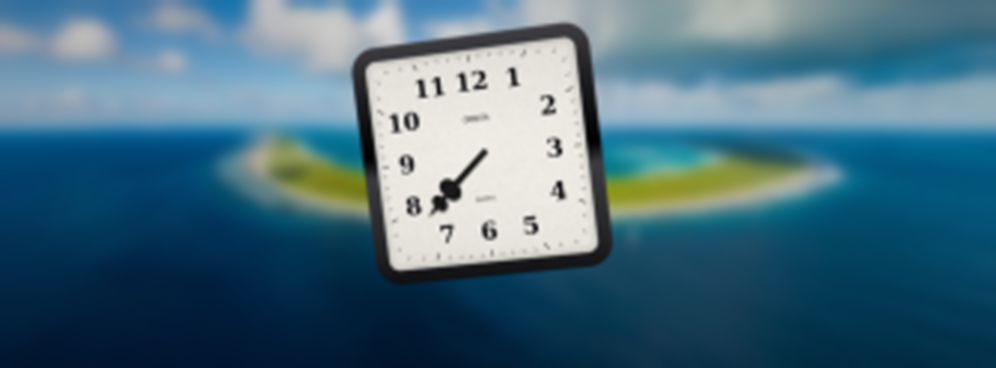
7.38
